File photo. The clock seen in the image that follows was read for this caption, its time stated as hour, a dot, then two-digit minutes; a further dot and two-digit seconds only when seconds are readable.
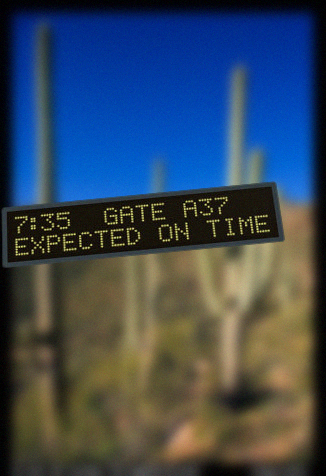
7.35
